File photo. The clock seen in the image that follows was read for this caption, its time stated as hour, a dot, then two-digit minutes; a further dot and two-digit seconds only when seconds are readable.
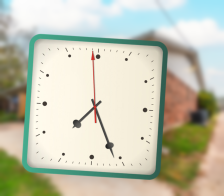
7.25.59
